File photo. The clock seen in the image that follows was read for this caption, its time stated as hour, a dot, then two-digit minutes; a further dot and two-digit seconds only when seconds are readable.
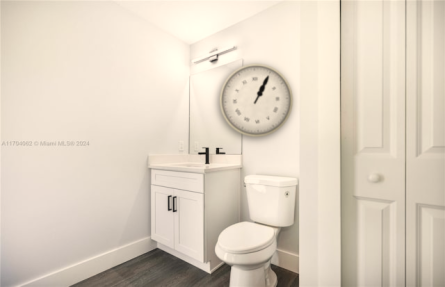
1.05
